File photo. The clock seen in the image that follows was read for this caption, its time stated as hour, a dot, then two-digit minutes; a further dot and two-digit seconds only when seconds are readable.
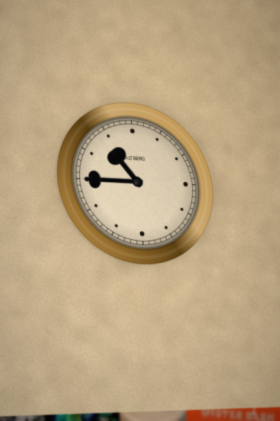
10.45
